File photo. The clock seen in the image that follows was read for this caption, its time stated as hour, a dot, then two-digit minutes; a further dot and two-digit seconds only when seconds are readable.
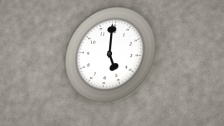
4.59
